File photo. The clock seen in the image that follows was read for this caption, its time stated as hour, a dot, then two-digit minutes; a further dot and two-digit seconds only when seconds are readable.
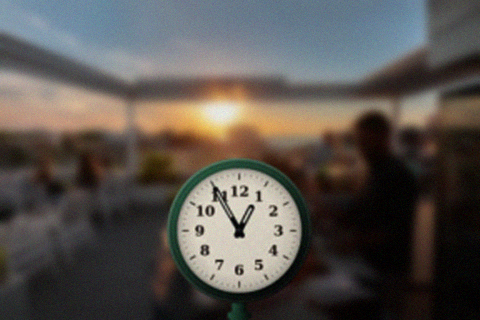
12.55
